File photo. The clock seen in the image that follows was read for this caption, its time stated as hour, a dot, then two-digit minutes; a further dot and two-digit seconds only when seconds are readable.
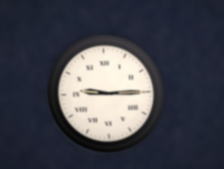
9.15
